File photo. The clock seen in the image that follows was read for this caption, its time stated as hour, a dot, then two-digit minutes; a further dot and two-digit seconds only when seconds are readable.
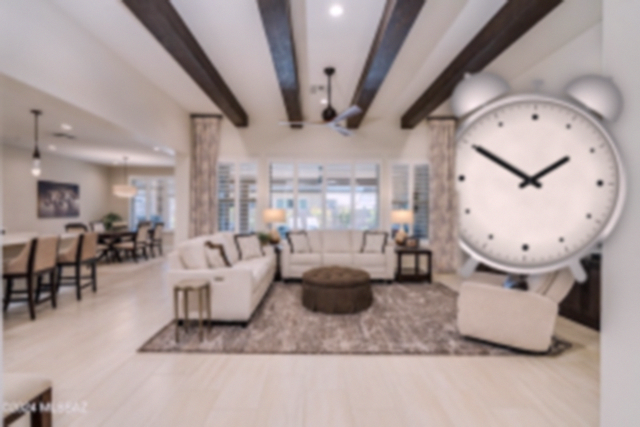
1.50
